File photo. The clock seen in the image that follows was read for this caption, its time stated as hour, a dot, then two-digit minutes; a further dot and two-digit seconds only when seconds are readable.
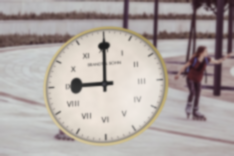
9.00
